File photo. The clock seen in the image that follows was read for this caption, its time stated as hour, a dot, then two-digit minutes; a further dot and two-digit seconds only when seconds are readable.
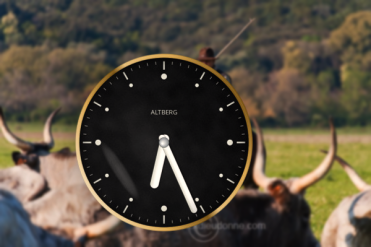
6.26
